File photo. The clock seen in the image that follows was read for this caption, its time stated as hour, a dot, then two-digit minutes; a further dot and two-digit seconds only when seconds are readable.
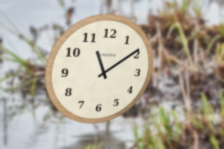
11.09
